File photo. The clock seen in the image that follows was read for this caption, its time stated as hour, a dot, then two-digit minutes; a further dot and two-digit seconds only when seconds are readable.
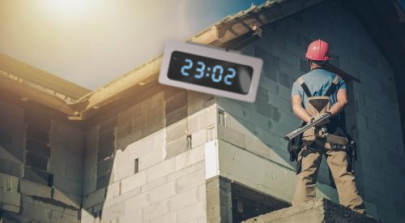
23.02
